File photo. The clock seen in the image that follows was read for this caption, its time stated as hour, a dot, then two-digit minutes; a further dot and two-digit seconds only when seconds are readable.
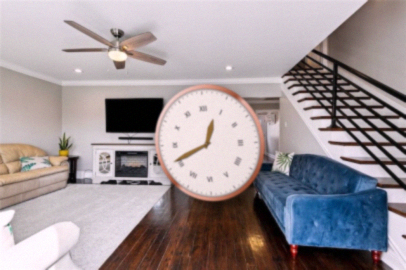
12.41
